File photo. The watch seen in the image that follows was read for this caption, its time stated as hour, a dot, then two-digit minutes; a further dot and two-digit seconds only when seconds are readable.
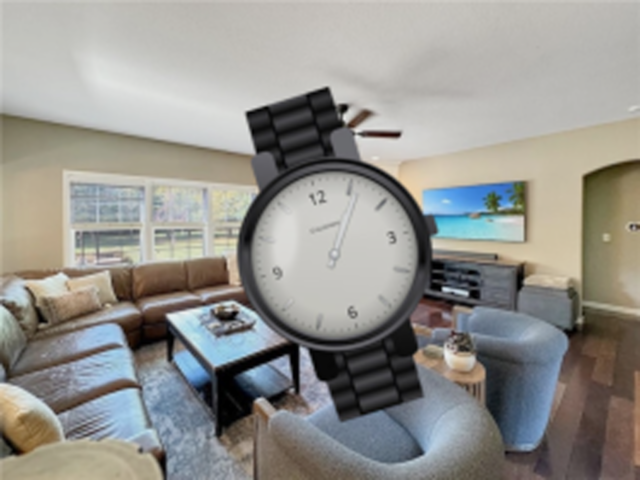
1.06
